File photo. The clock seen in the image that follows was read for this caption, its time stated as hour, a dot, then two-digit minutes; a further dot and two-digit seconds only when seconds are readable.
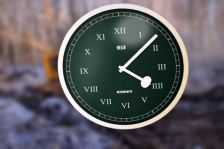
4.08
